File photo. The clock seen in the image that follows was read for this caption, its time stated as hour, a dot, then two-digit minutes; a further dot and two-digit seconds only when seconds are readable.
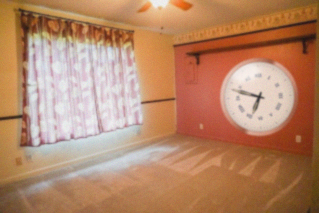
6.48
